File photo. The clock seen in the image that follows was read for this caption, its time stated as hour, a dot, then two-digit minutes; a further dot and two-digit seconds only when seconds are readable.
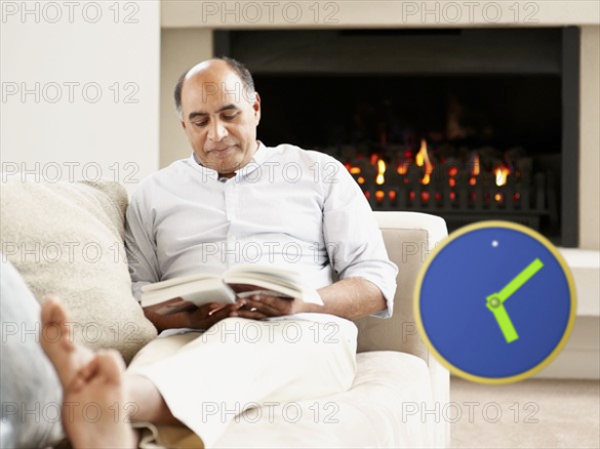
5.08
